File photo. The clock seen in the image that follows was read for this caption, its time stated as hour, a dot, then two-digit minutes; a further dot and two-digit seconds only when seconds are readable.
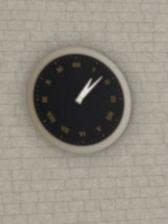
1.08
